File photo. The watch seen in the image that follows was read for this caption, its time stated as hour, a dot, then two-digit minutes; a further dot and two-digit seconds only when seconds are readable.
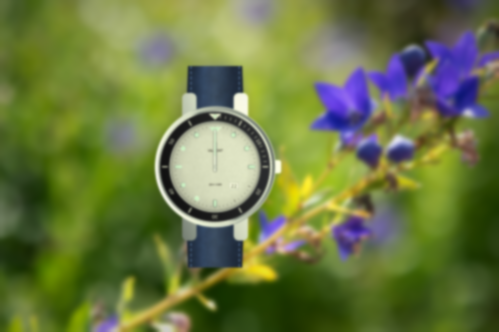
12.00
